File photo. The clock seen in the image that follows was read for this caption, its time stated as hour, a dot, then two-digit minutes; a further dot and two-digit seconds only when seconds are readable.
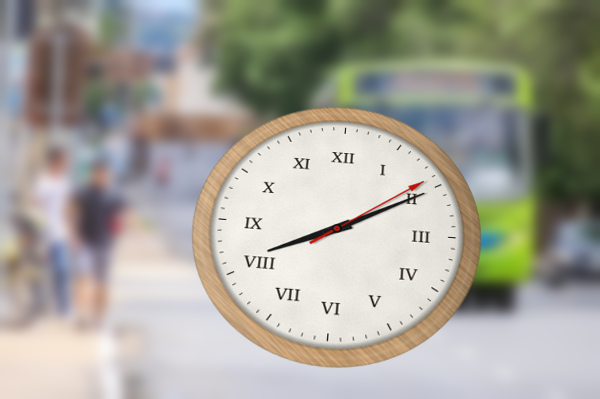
8.10.09
